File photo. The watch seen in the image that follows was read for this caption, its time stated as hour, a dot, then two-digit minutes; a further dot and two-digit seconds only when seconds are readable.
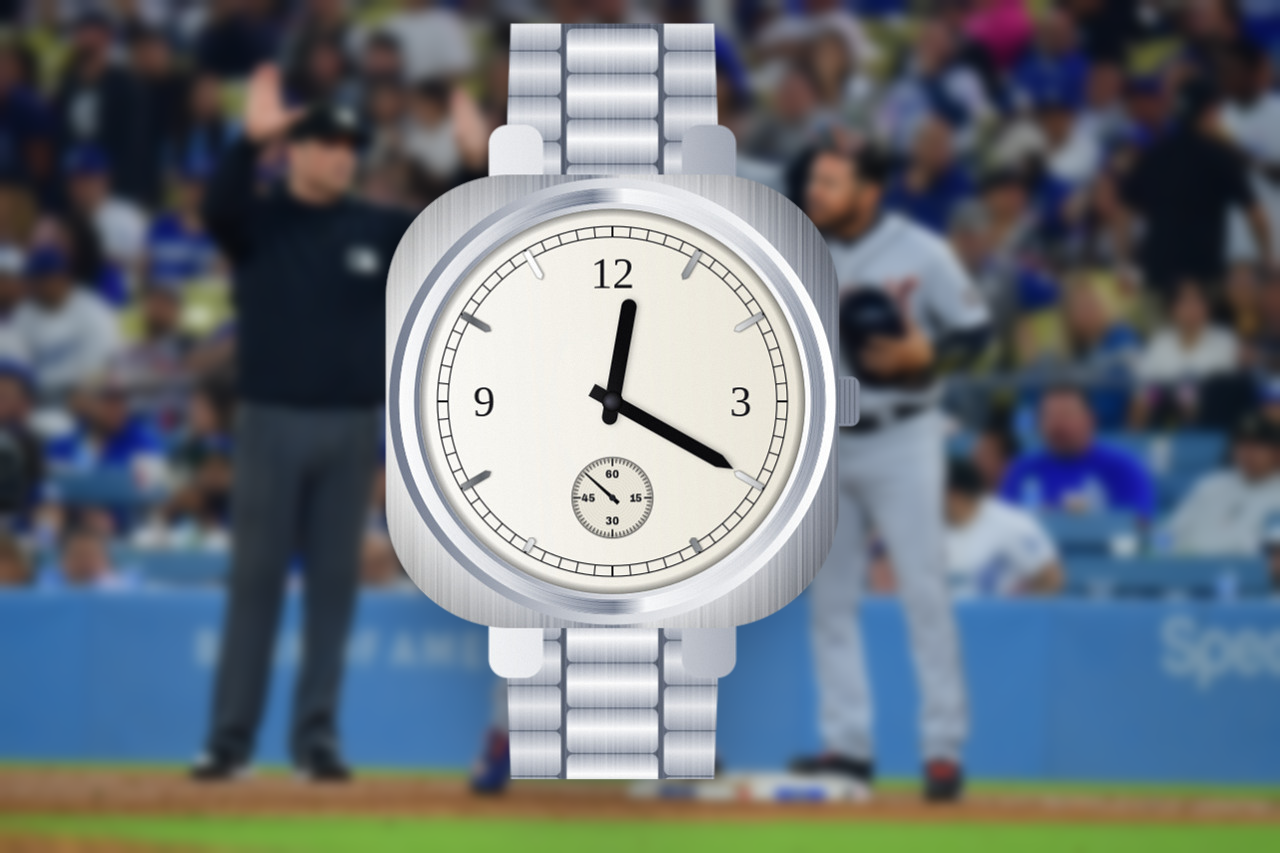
12.19.52
